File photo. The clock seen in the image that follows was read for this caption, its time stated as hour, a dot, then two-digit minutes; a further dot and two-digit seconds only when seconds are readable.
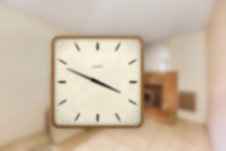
3.49
